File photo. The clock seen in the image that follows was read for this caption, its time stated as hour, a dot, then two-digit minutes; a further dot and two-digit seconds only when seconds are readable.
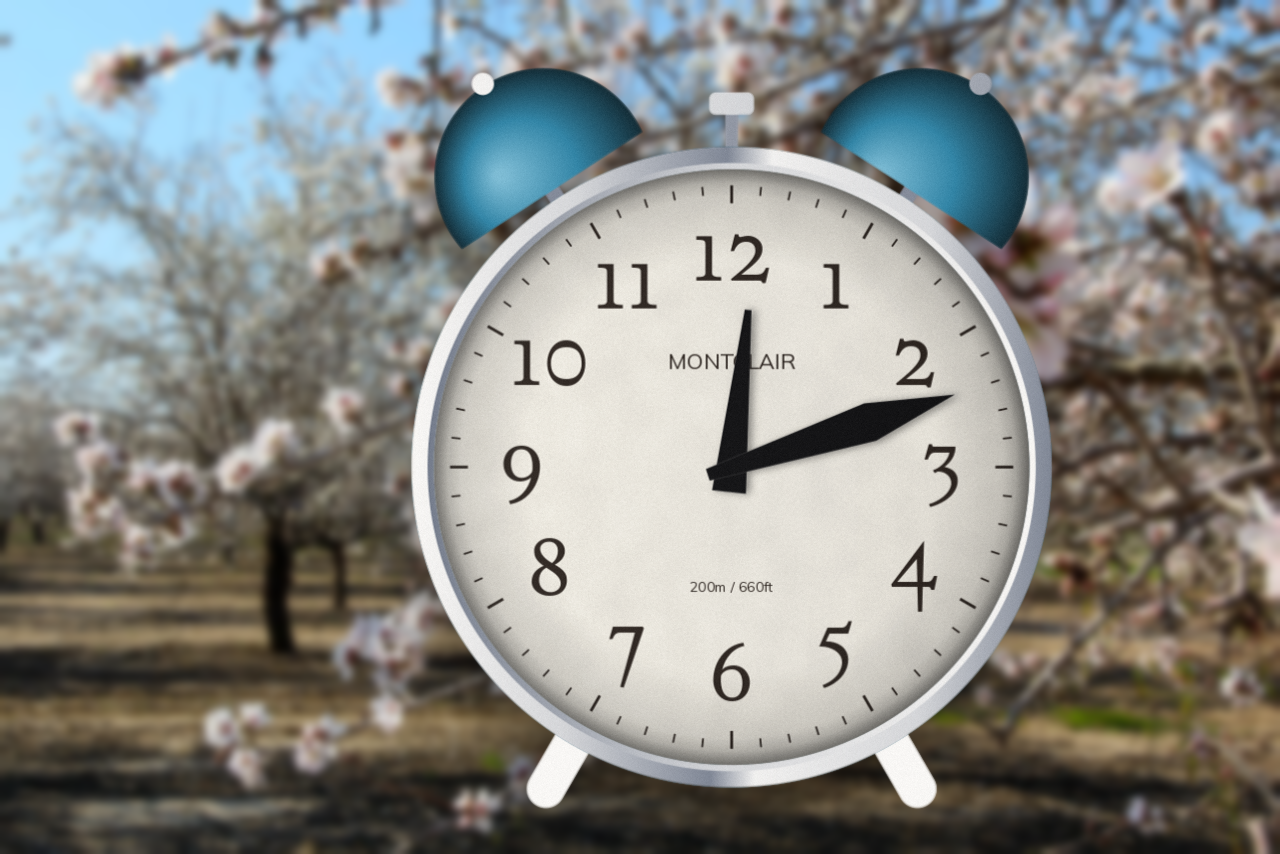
12.12
